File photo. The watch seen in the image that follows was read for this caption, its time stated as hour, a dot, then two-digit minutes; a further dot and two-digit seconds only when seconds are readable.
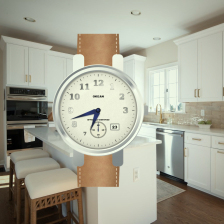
6.42
